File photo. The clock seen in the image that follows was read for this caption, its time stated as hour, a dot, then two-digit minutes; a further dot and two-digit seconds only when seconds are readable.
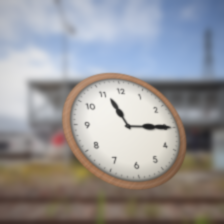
11.15
